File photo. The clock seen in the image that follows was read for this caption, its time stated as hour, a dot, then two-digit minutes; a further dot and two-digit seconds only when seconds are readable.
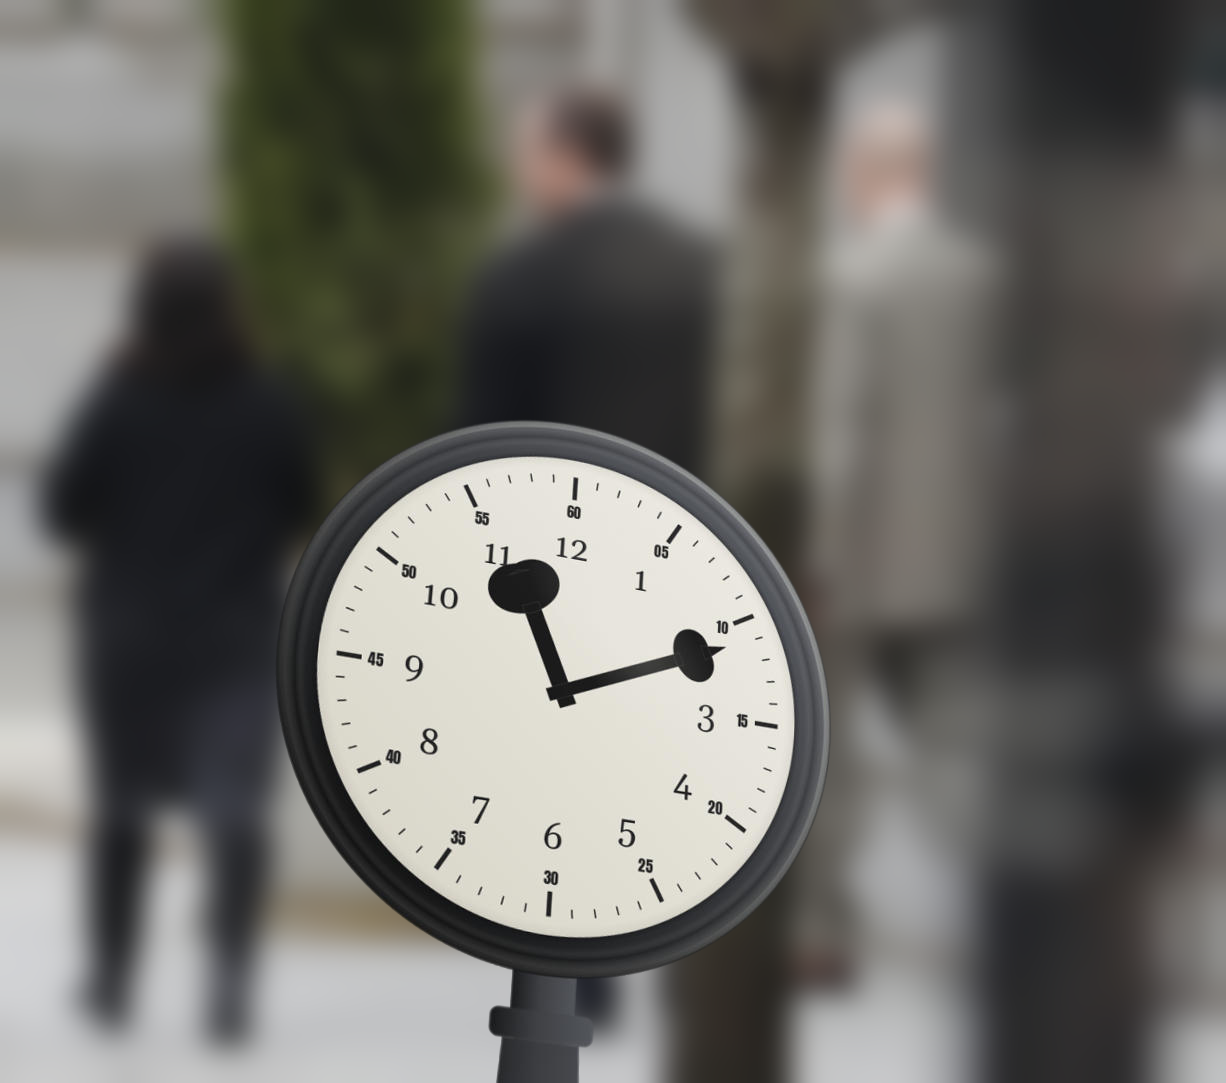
11.11
